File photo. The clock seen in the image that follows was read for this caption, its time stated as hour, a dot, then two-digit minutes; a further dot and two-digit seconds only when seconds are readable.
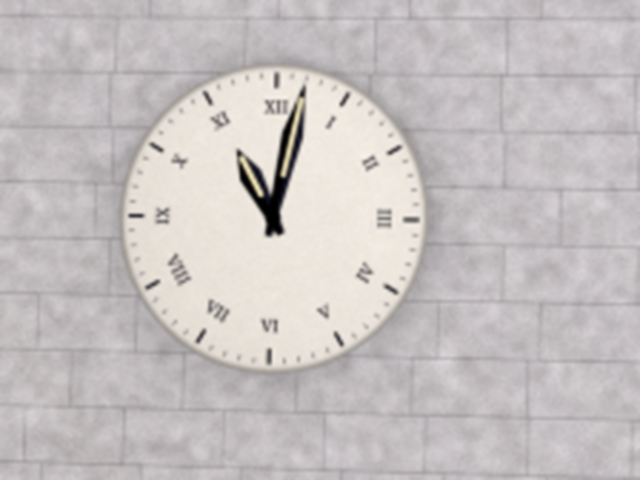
11.02
